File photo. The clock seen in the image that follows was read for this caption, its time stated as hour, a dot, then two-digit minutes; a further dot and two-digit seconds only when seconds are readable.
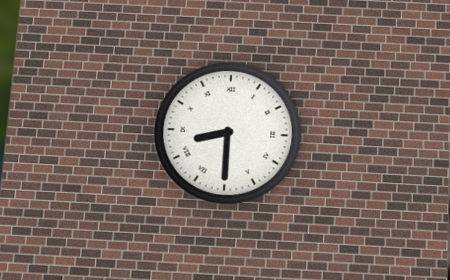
8.30
